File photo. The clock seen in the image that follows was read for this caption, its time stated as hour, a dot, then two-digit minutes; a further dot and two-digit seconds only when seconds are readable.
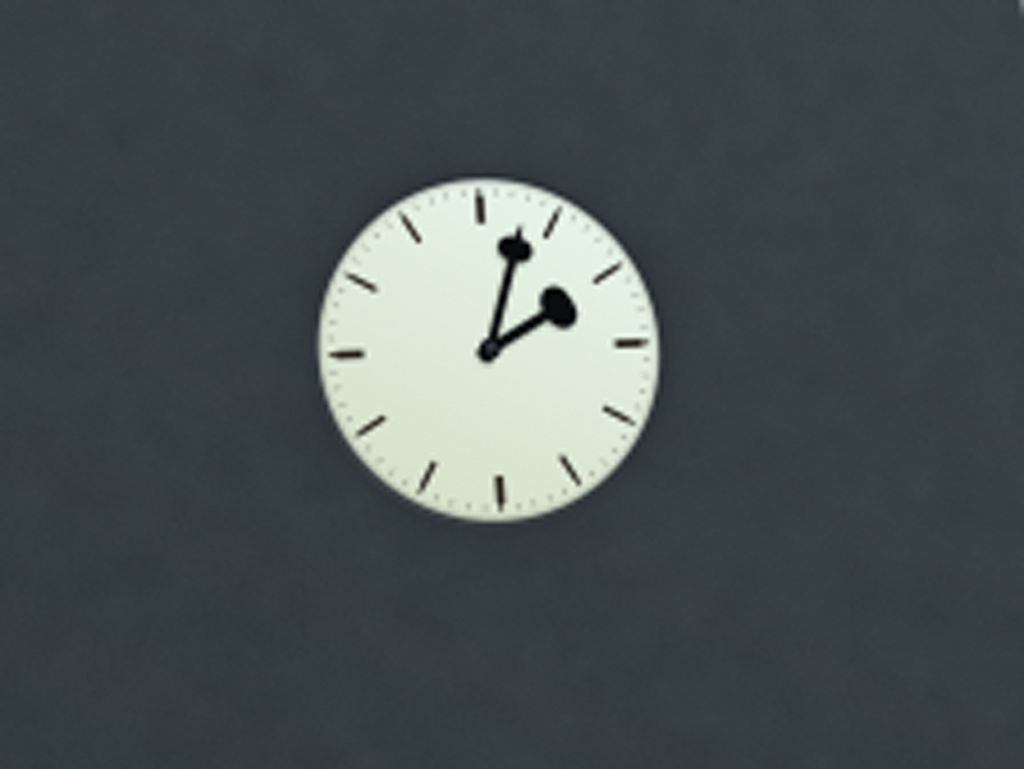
2.03
